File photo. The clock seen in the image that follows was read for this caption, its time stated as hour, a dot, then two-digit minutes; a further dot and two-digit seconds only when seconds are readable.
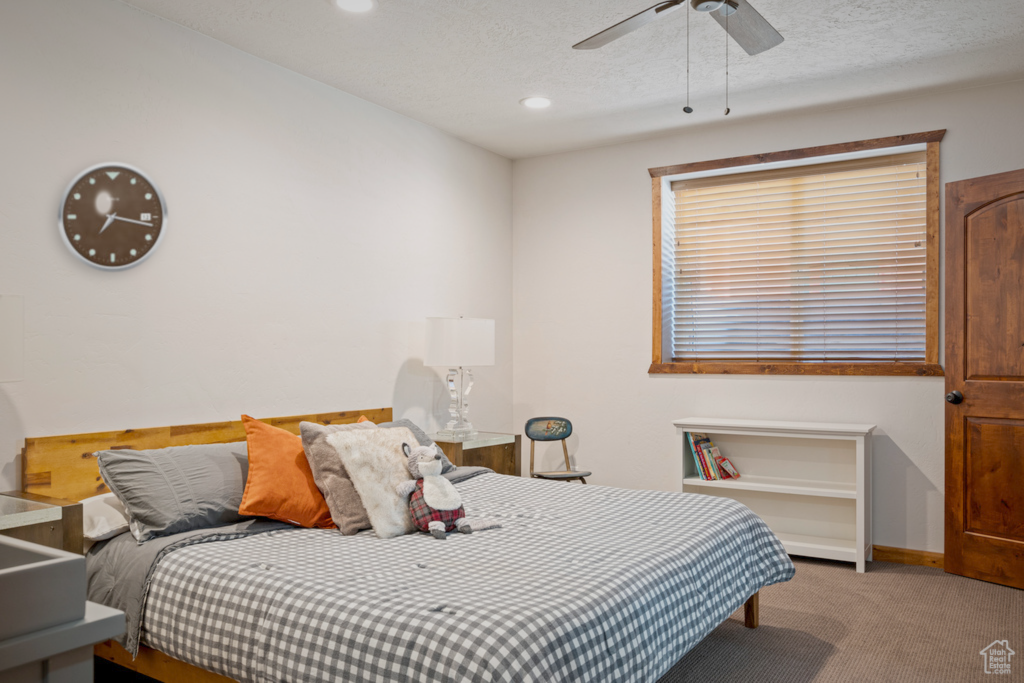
7.17
